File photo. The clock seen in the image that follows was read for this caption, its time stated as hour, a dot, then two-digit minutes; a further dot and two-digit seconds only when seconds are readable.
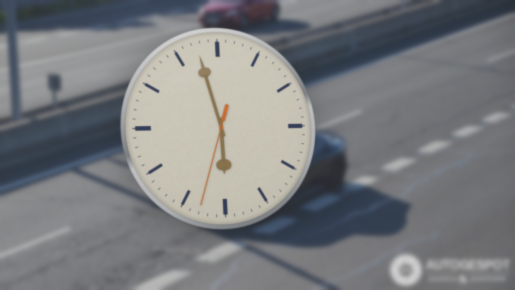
5.57.33
